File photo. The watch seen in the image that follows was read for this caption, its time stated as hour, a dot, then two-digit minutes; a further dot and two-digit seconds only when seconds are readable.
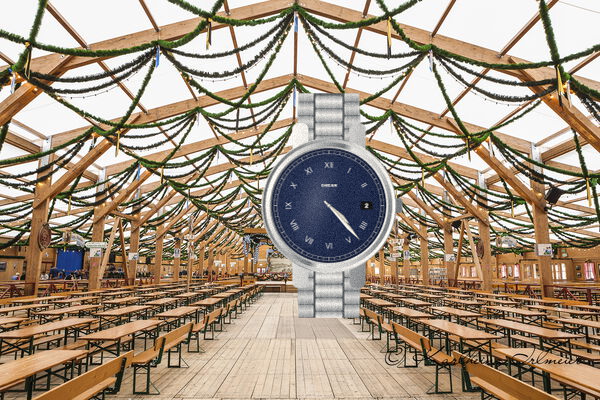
4.23
